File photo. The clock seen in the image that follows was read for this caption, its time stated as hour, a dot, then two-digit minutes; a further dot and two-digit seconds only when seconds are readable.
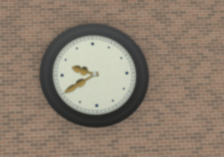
9.40
